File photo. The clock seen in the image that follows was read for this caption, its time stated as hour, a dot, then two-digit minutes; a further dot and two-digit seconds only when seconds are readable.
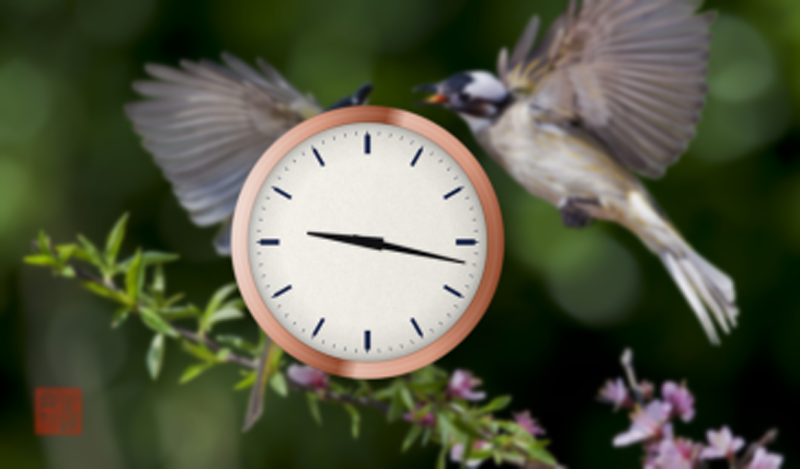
9.17
